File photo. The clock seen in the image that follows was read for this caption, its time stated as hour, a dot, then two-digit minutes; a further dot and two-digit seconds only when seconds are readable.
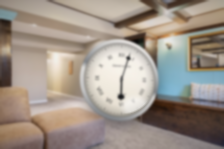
6.03
